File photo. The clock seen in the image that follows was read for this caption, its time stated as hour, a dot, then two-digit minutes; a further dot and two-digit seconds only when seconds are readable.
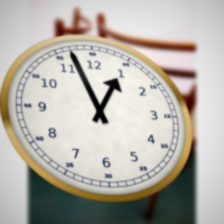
12.57
